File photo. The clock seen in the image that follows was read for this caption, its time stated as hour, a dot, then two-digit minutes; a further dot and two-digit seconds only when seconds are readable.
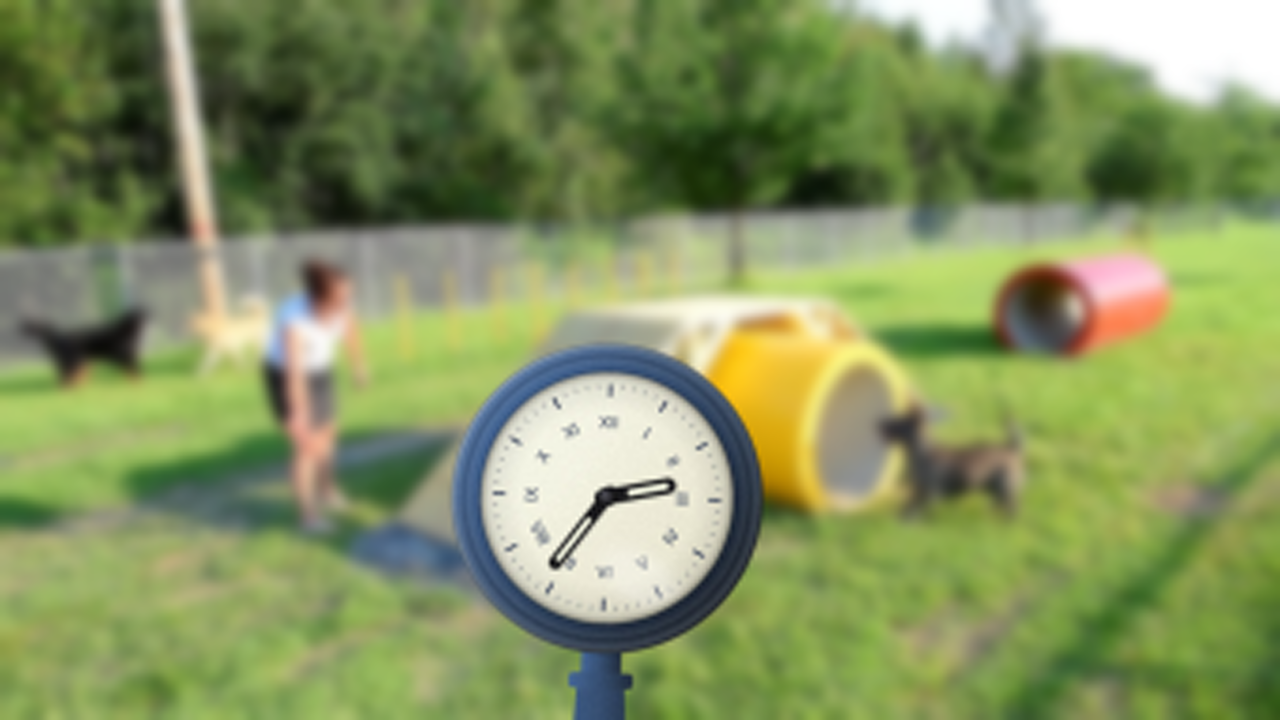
2.36
